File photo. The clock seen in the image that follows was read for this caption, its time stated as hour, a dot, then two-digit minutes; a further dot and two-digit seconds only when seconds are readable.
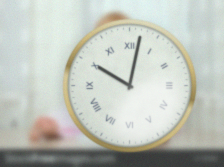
10.02
